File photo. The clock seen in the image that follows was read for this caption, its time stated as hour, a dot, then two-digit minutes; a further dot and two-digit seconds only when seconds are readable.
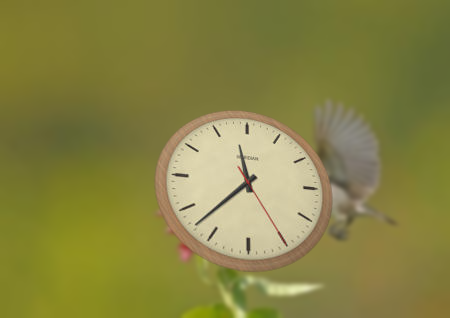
11.37.25
